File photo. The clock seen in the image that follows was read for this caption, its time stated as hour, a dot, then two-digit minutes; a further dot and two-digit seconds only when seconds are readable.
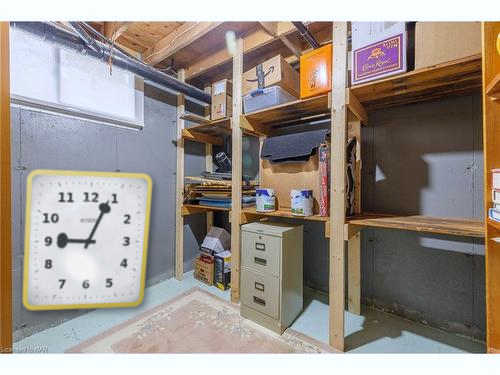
9.04
